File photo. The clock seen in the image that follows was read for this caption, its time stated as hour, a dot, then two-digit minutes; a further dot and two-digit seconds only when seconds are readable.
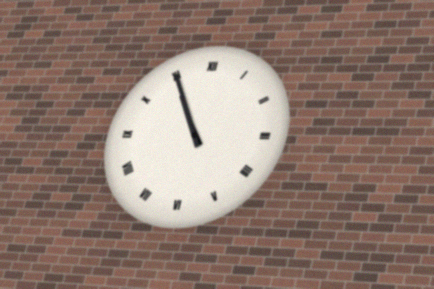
10.55
